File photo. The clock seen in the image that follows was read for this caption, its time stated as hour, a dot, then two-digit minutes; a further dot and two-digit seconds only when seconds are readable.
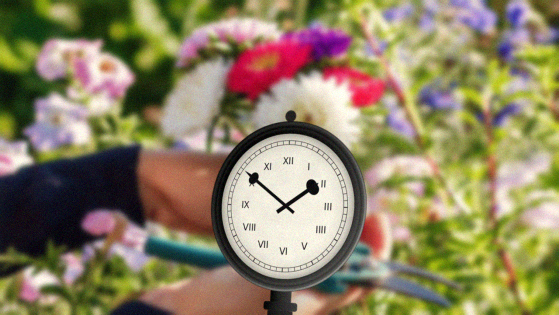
1.51
